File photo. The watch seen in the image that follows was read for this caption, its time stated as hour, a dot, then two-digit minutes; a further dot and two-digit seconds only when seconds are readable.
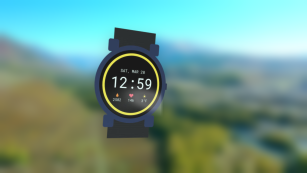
12.59
